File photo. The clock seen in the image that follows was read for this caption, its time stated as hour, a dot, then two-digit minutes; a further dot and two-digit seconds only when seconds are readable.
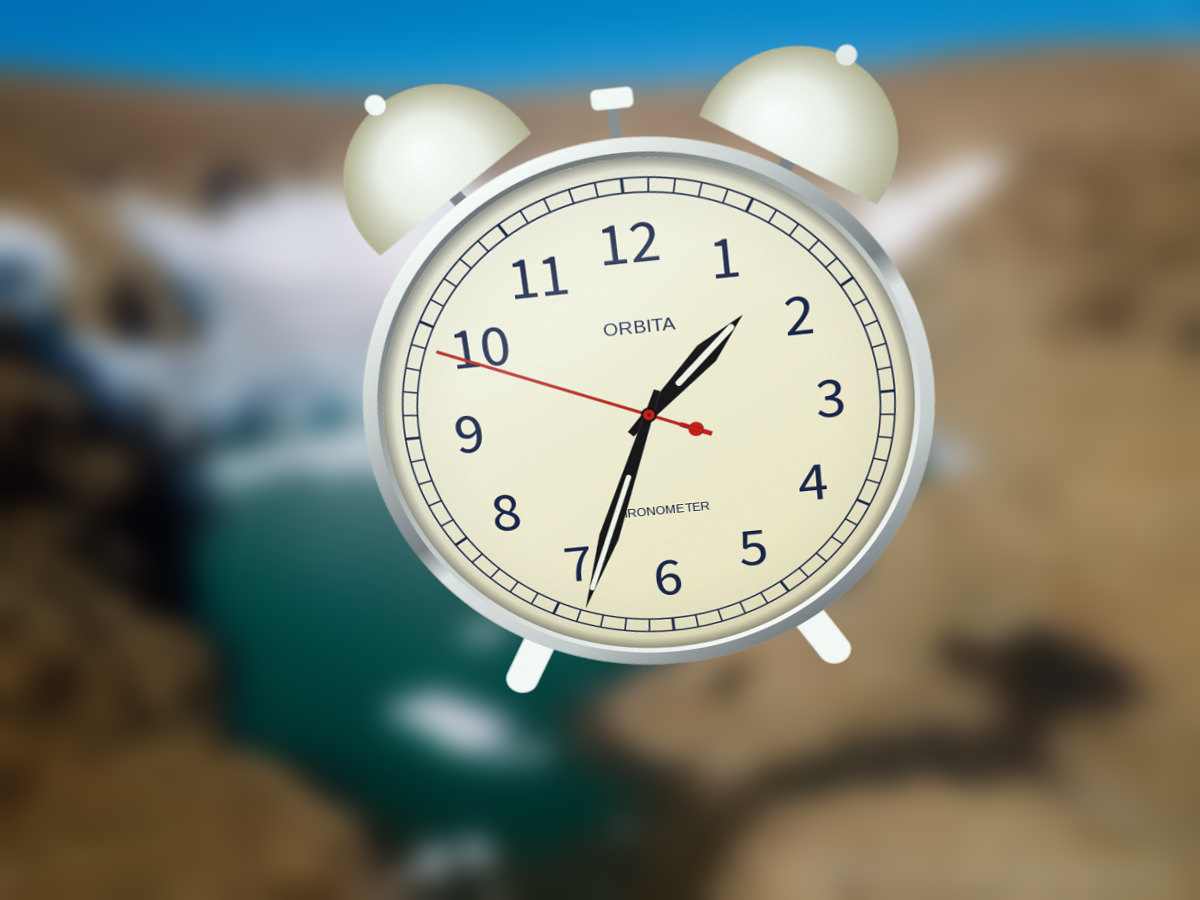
1.33.49
